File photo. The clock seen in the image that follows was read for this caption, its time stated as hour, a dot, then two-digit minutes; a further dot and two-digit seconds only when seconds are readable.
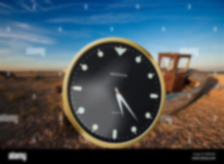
5.23
